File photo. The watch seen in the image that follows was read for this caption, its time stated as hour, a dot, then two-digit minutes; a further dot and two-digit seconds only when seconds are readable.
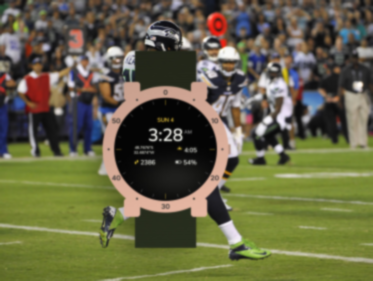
3.28
